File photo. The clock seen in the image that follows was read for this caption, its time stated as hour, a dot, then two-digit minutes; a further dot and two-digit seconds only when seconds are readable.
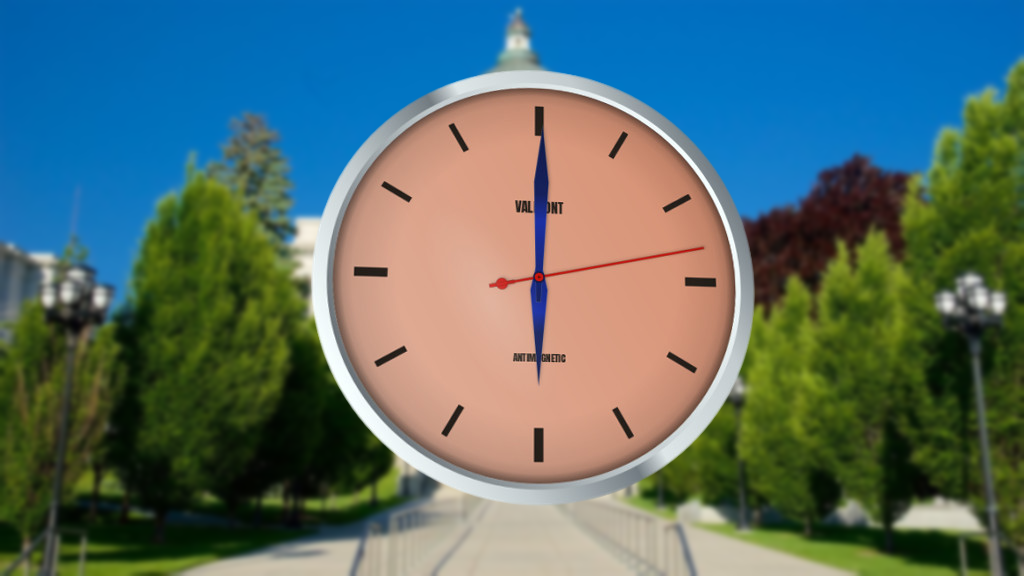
6.00.13
